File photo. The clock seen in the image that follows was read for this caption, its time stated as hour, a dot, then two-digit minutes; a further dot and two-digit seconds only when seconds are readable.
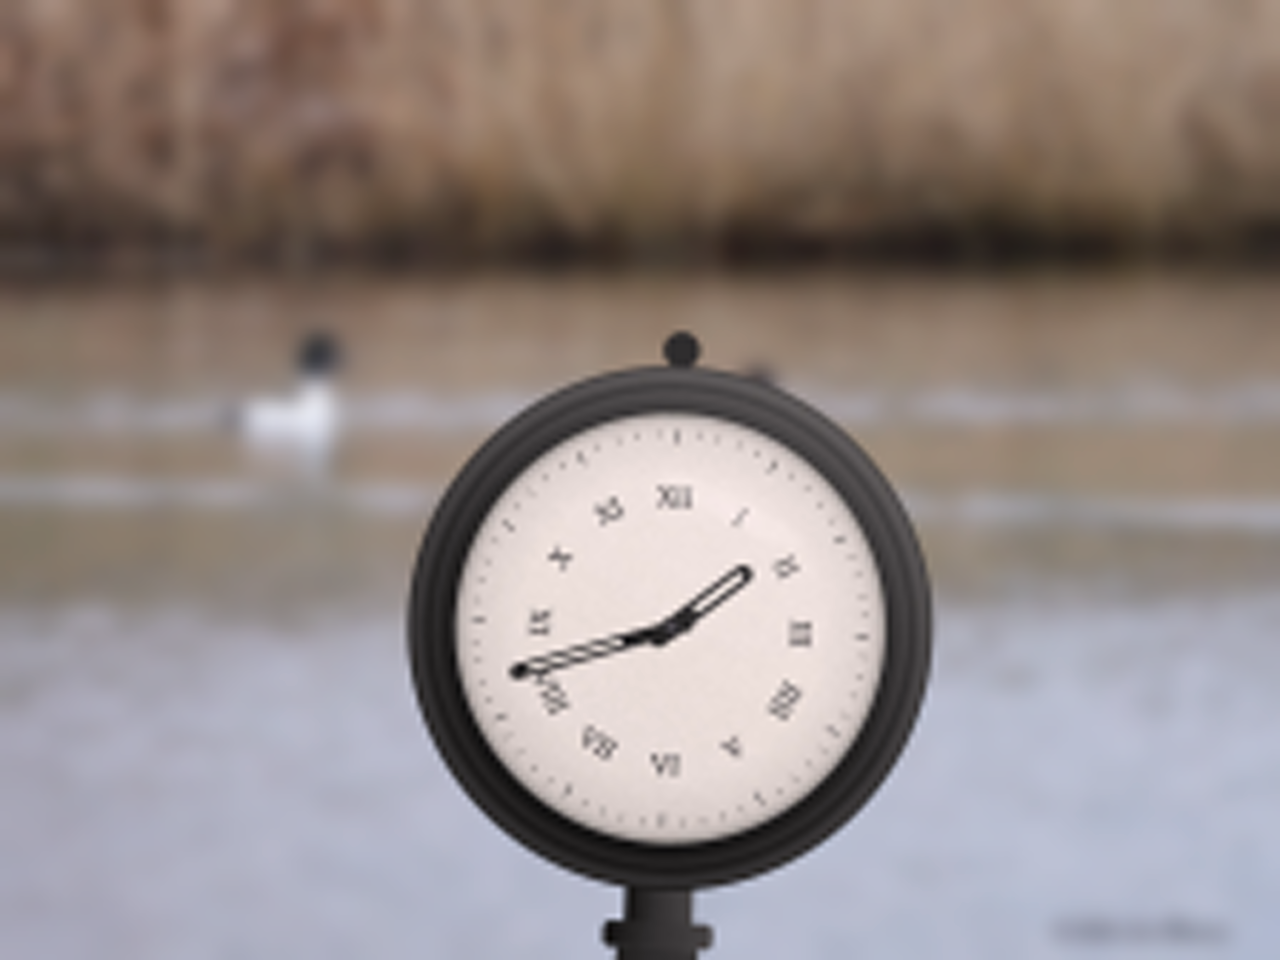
1.42
